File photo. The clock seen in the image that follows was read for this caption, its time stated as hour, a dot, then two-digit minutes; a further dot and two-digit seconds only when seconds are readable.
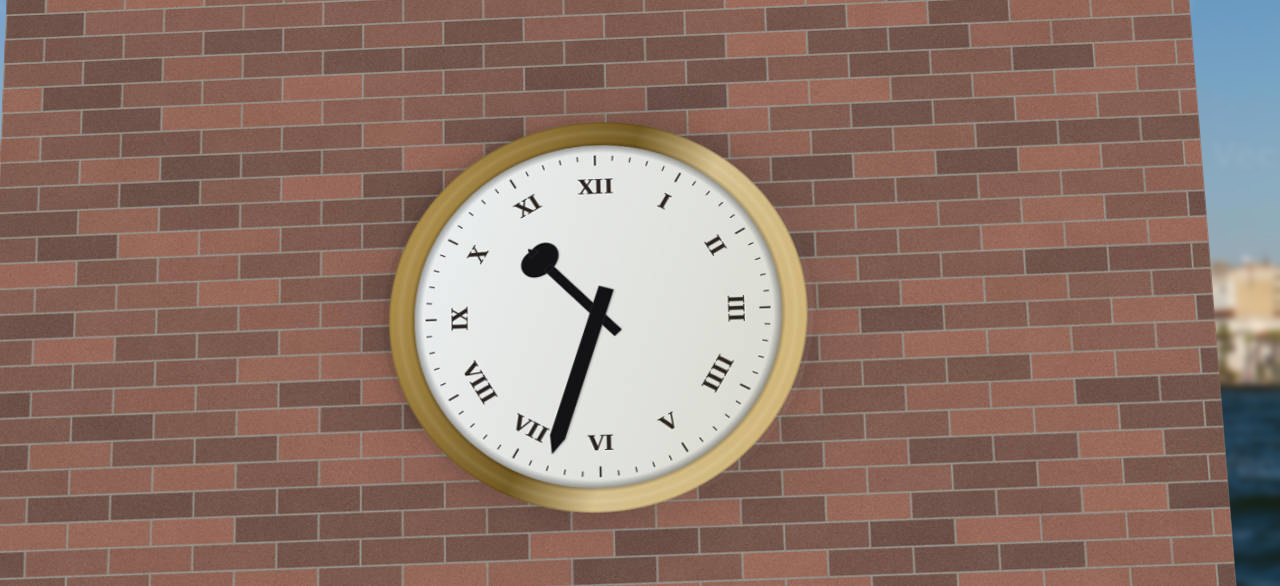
10.33
